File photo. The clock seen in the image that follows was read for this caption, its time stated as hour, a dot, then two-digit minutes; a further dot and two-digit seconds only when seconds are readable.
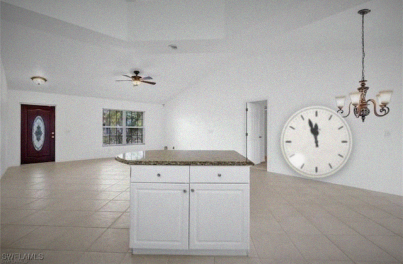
11.57
